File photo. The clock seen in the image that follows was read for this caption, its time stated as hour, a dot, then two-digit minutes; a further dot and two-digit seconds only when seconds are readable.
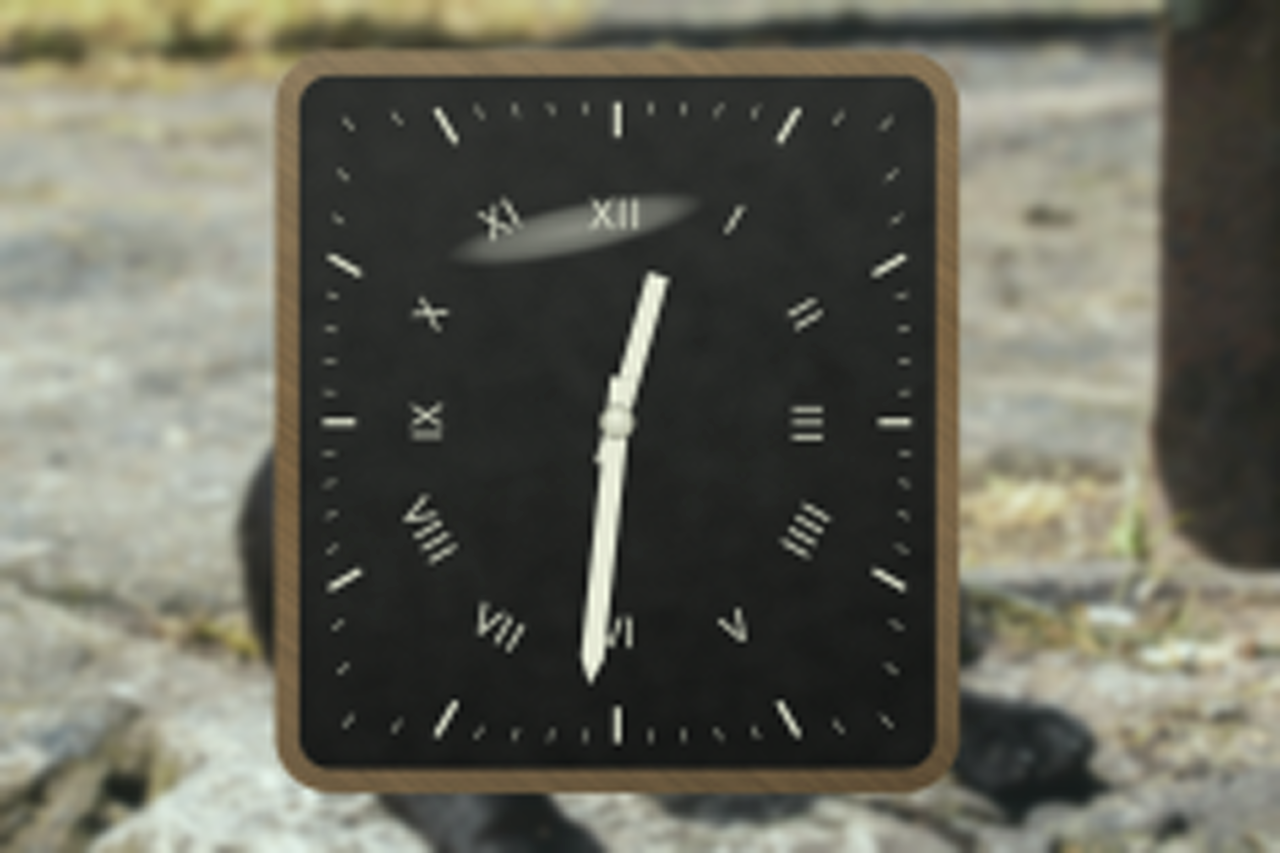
12.31
